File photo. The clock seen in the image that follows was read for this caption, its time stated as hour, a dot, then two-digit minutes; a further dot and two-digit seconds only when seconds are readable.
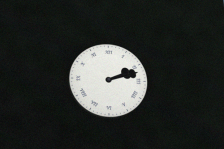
2.12
